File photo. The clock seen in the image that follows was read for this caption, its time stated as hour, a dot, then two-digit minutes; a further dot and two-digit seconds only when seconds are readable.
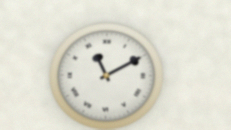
11.10
